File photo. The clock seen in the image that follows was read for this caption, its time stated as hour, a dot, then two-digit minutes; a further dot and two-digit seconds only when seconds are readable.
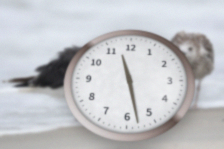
11.28
